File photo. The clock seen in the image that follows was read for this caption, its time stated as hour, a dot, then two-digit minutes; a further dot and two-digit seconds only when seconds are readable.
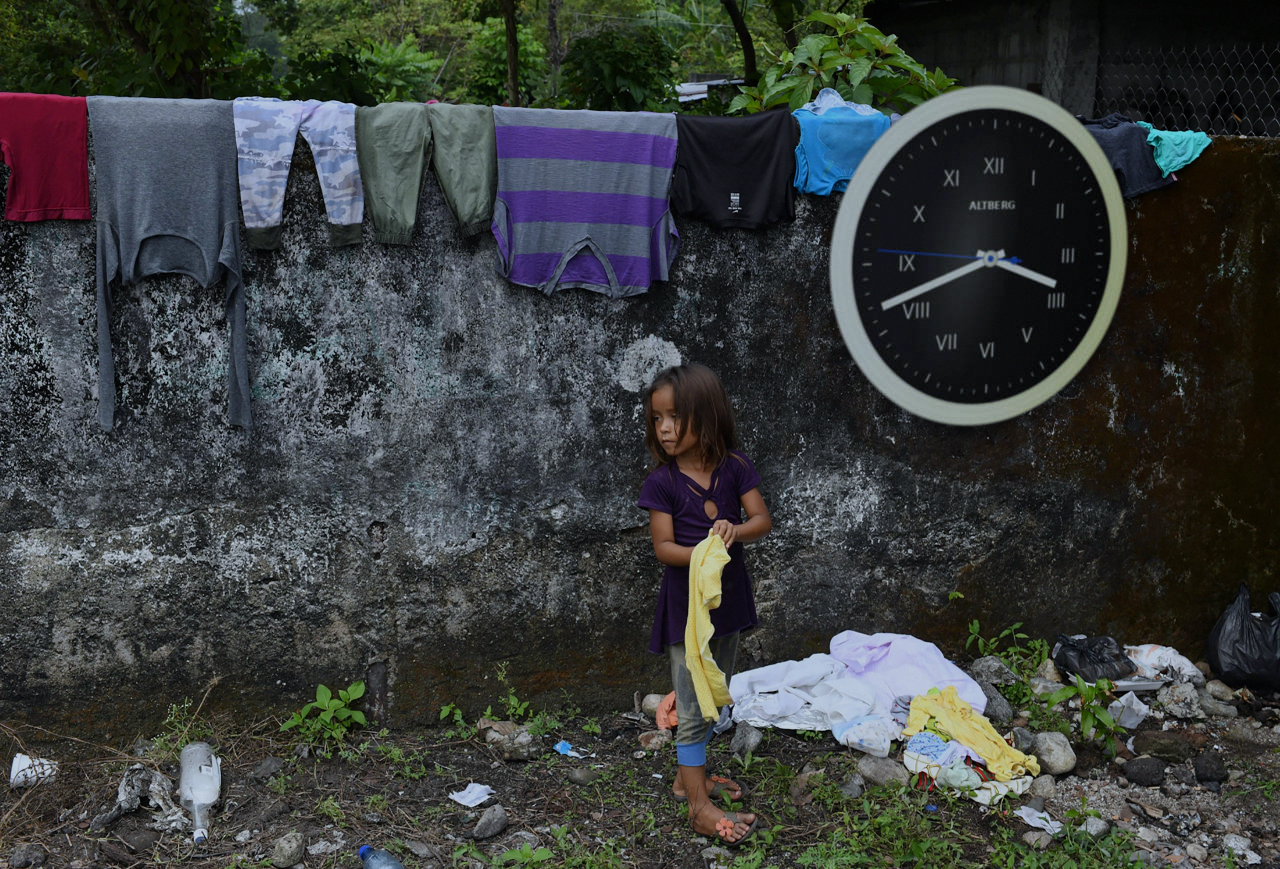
3.41.46
